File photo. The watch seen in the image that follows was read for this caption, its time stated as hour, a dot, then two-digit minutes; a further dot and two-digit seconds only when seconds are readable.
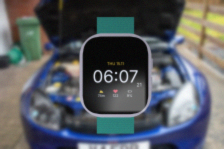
6.07
